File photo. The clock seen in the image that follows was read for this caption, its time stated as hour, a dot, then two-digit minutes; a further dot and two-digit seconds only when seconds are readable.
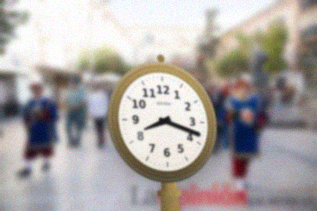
8.18
